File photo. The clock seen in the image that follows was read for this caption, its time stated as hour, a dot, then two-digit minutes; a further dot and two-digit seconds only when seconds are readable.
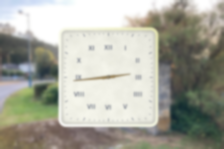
2.44
